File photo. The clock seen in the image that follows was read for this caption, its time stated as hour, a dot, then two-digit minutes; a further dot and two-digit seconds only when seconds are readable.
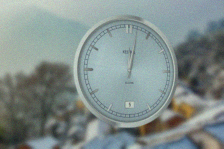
12.02
